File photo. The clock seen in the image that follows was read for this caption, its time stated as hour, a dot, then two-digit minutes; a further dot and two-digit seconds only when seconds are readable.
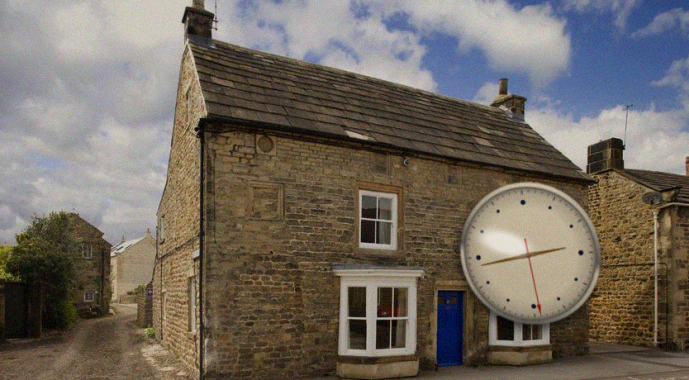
2.43.29
